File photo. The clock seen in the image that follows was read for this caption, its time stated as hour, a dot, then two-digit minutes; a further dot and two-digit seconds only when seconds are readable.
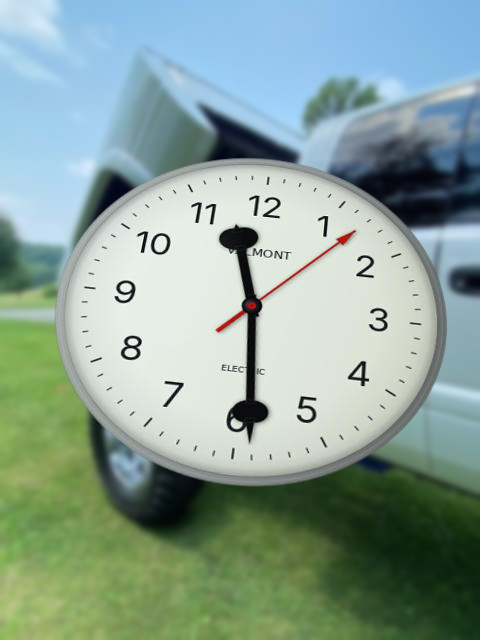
11.29.07
